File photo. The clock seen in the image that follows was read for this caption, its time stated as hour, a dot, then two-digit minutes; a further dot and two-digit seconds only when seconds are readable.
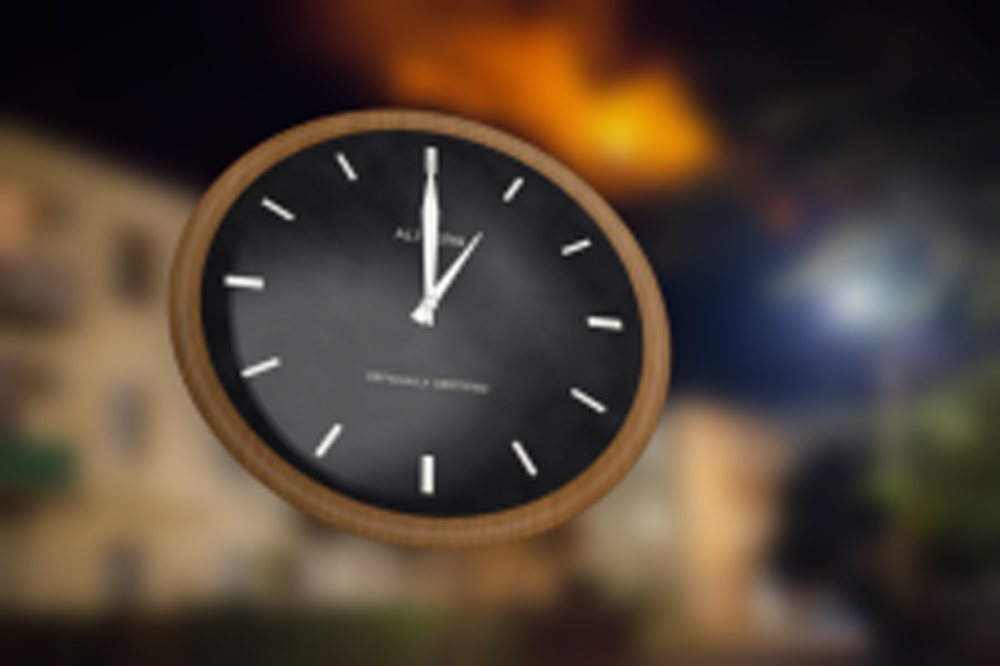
1.00
